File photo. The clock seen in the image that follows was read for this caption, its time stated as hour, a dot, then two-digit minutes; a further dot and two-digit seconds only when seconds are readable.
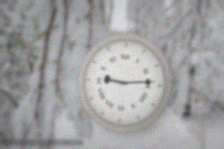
9.14
